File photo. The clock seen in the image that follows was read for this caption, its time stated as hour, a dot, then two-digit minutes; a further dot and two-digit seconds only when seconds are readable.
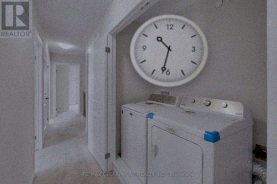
10.32
